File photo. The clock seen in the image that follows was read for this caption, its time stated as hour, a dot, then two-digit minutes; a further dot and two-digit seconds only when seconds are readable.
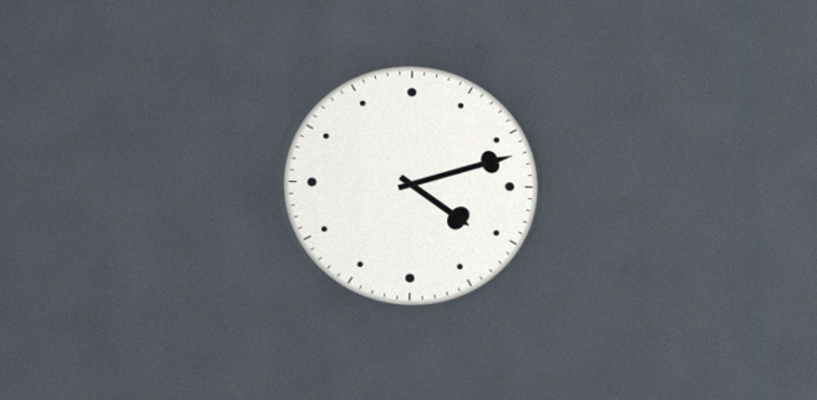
4.12
